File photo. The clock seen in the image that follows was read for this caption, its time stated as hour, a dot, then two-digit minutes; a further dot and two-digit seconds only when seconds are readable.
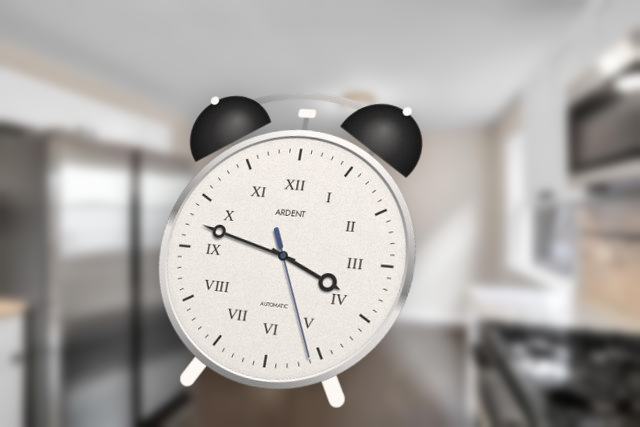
3.47.26
